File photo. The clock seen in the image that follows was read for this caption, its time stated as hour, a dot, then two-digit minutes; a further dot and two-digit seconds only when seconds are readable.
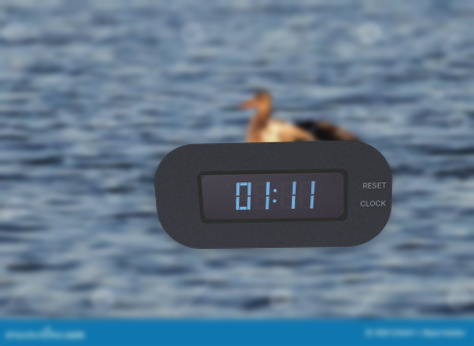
1.11
